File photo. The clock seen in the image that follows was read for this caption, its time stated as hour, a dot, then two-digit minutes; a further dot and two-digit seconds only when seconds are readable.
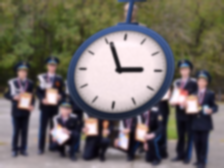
2.56
